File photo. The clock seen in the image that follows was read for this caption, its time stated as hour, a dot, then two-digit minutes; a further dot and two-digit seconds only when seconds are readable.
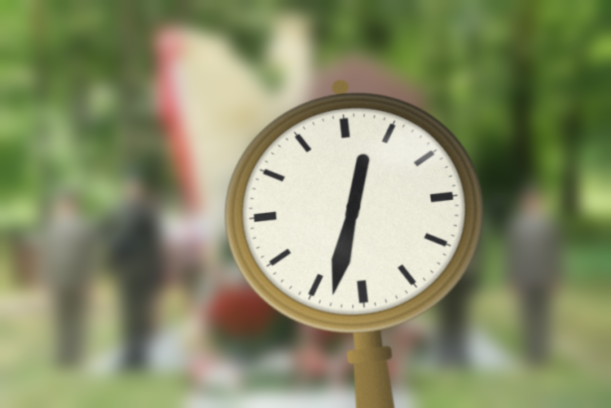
12.33
